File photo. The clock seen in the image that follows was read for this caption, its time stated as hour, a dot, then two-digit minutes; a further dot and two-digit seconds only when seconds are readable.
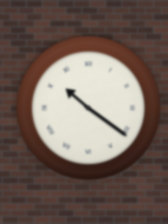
10.21
